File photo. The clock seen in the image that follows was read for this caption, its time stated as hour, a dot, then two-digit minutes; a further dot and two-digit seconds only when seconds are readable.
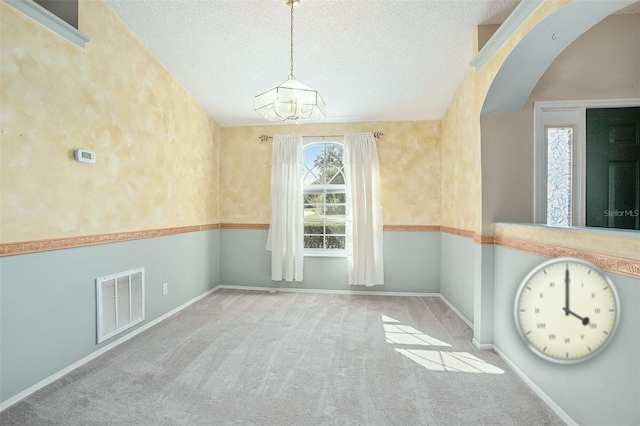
4.00
